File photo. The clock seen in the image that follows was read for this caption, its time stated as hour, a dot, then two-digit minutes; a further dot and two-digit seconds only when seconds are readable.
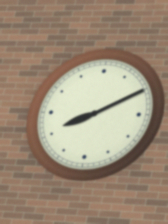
8.10
